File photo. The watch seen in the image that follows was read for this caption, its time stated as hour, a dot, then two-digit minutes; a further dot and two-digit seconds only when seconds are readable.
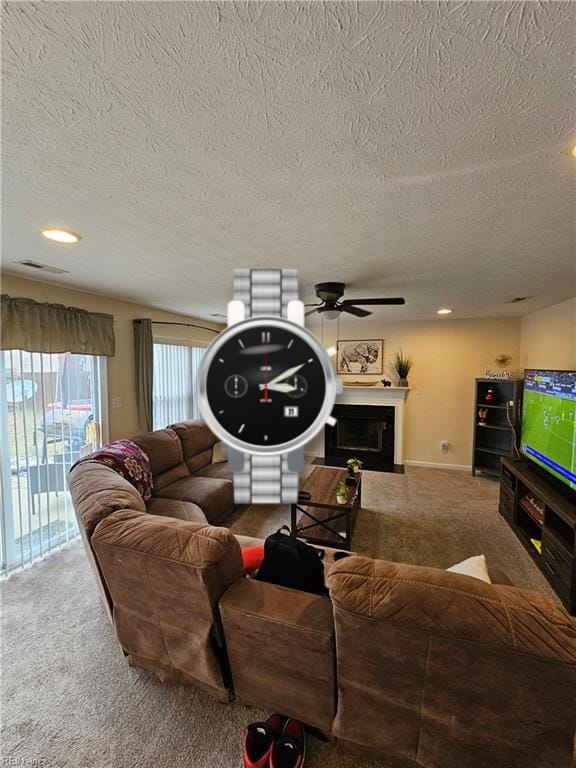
3.10
